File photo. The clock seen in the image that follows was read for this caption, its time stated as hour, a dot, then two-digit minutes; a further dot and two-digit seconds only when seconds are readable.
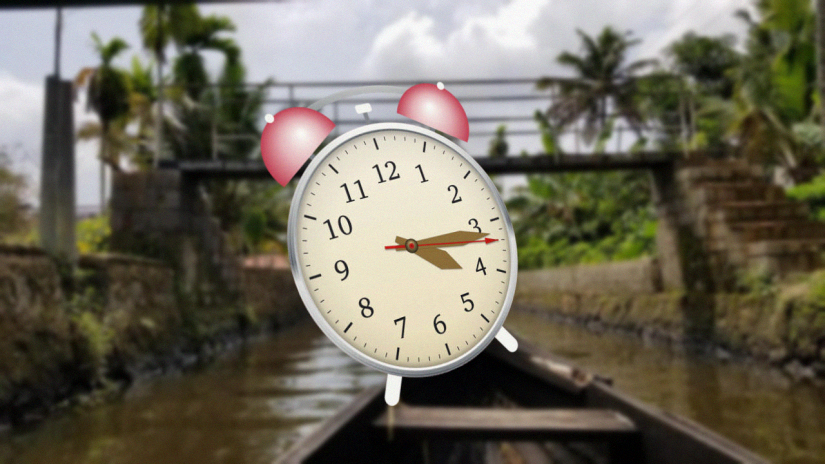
4.16.17
